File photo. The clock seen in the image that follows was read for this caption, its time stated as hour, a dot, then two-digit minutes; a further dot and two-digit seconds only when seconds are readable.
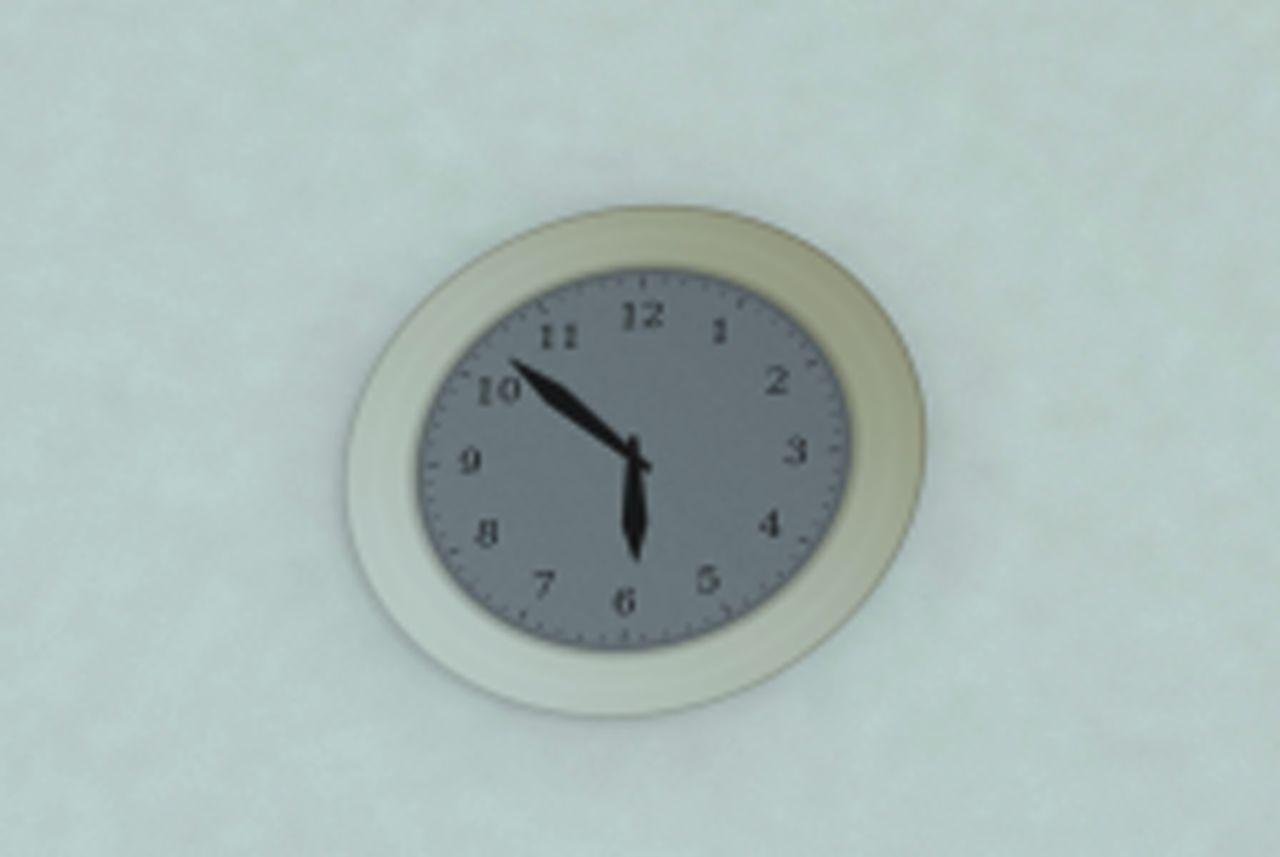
5.52
